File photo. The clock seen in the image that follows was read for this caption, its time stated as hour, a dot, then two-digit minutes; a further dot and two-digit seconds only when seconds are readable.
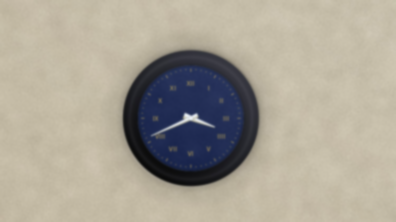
3.41
